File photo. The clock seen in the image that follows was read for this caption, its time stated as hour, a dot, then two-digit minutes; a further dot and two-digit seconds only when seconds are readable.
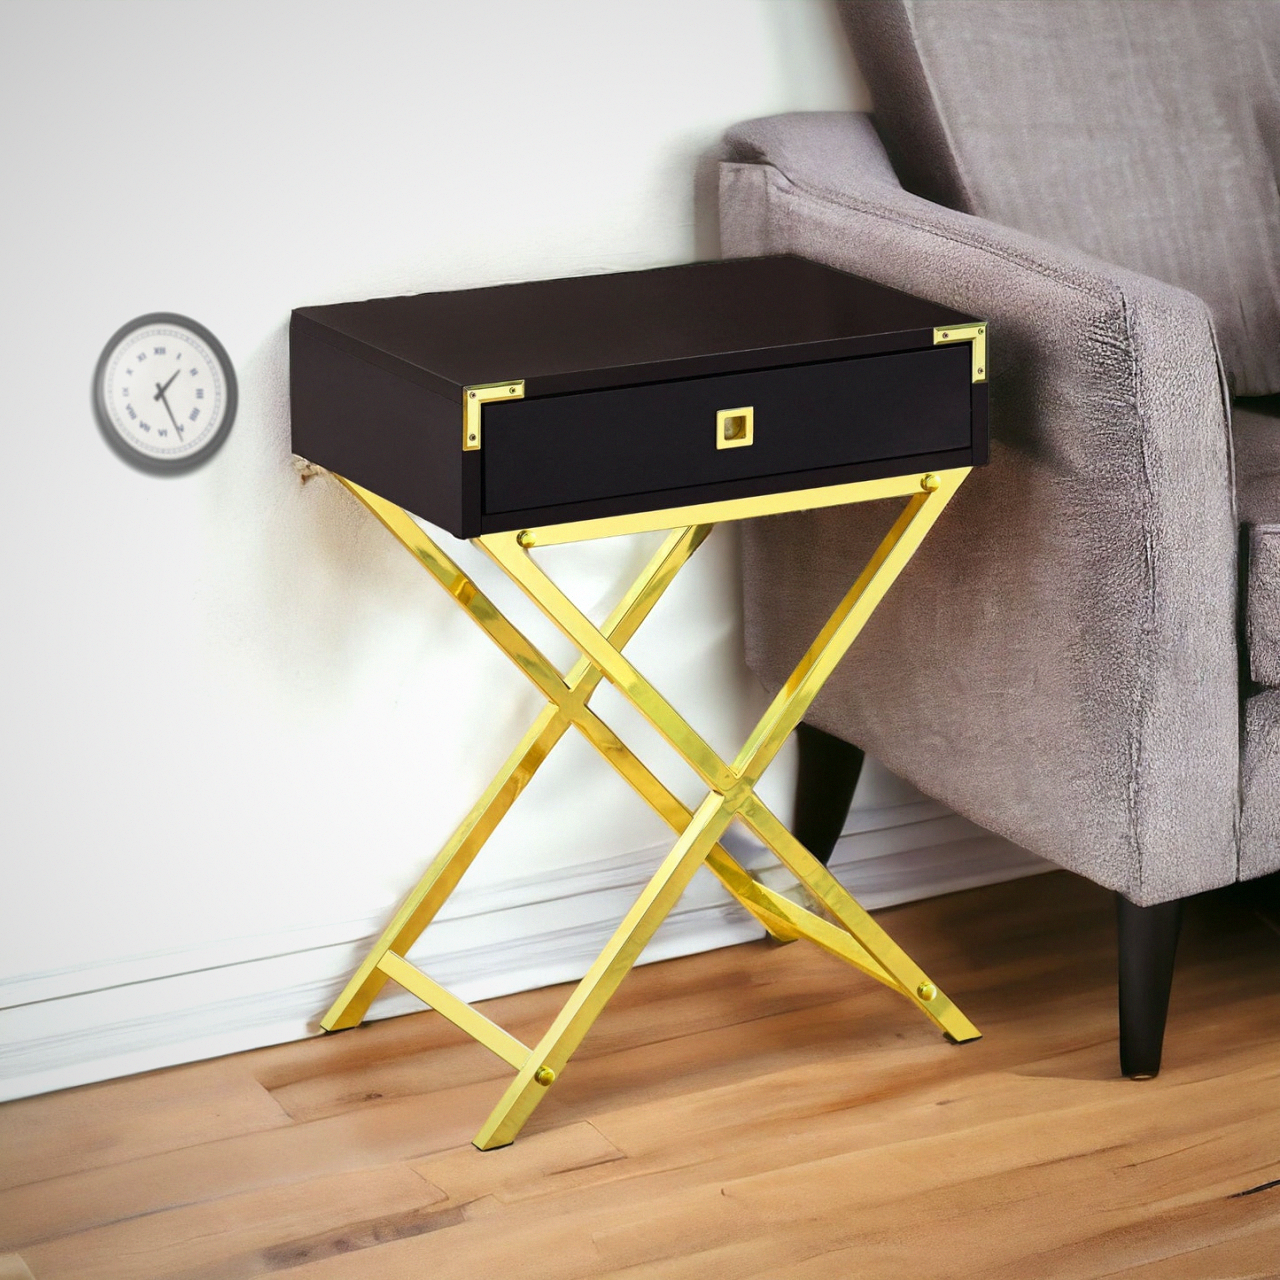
1.26
